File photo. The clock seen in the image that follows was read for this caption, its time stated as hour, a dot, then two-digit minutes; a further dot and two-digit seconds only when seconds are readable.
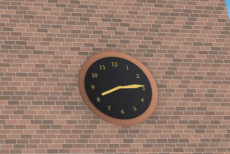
8.14
